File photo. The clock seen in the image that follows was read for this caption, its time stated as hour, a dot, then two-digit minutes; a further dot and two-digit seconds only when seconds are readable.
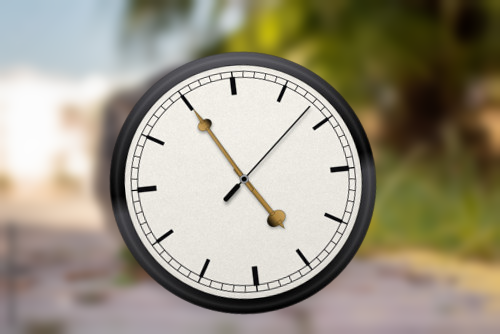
4.55.08
